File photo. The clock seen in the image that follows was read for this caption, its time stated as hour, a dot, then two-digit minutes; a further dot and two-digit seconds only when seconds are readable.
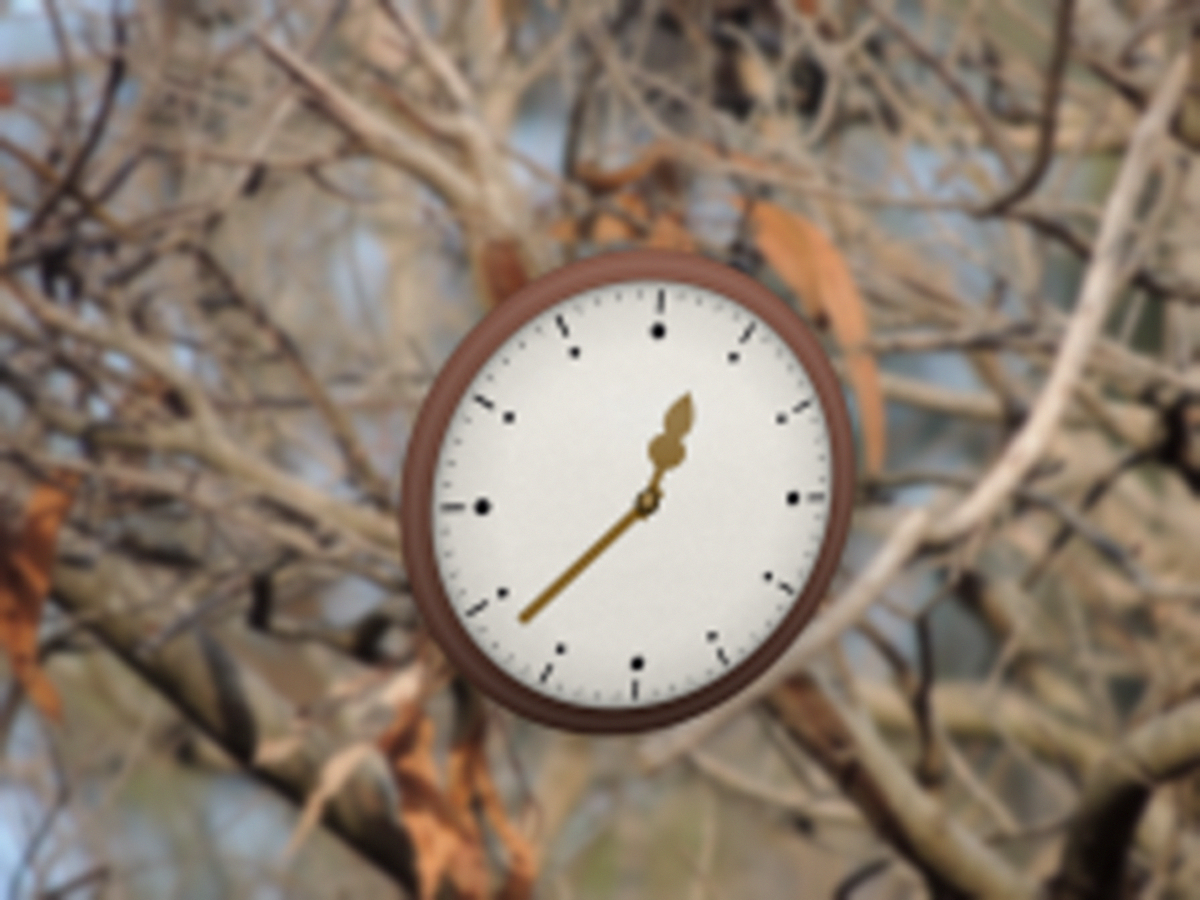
12.38
